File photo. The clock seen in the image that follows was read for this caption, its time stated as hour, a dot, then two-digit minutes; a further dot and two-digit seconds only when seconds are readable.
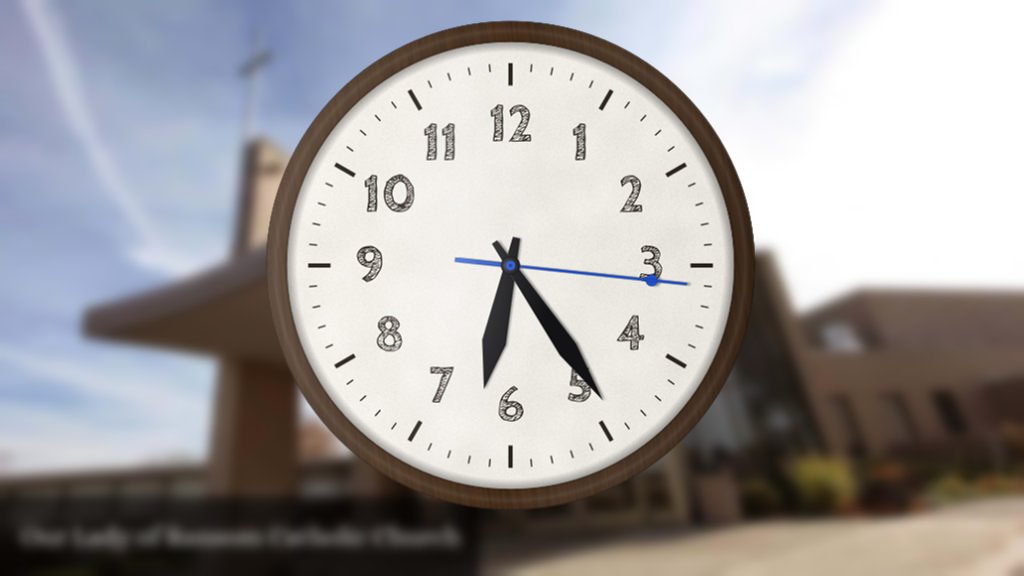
6.24.16
